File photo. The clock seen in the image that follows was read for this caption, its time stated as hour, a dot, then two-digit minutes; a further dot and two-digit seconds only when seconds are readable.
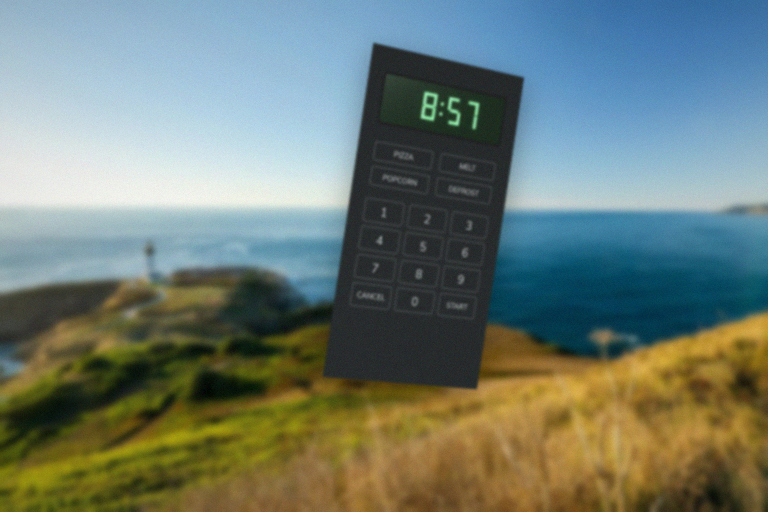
8.57
